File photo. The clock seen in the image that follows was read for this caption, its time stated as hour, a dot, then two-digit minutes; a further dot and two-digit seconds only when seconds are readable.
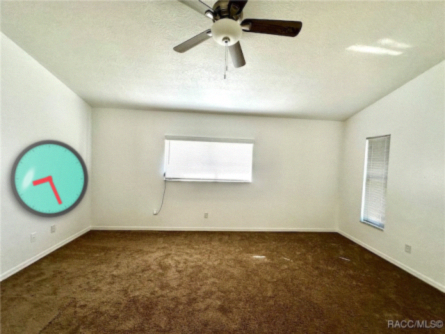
8.26
